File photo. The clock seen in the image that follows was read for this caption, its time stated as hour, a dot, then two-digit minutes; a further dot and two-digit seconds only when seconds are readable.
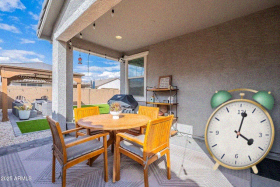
4.02
